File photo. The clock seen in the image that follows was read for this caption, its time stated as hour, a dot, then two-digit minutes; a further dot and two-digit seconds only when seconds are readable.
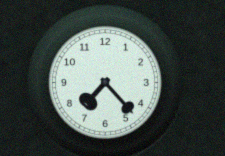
7.23
